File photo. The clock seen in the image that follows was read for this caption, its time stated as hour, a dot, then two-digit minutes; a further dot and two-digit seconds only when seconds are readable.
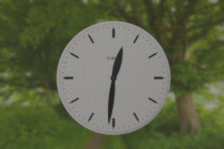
12.31
